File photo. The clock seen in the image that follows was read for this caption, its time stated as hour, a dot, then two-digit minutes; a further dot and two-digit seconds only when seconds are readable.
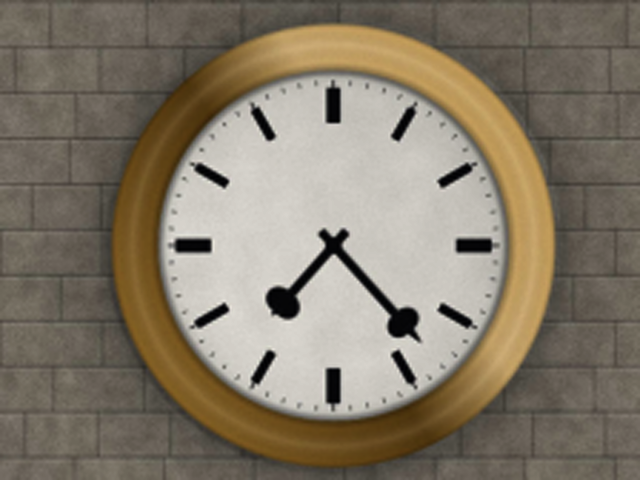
7.23
